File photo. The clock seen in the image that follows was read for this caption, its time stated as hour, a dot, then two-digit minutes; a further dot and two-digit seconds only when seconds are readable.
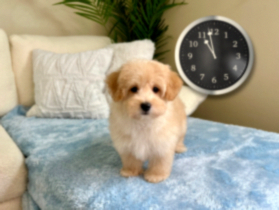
10.58
